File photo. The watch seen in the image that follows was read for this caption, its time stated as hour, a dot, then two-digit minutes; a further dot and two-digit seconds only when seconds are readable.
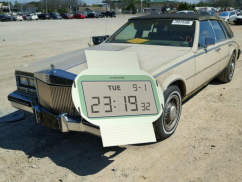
23.19.32
